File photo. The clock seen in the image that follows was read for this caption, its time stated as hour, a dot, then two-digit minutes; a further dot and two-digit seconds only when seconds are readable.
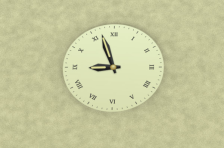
8.57
